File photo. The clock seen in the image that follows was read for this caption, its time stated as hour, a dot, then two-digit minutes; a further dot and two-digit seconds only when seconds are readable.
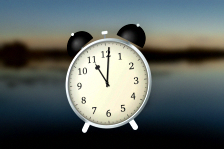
11.01
